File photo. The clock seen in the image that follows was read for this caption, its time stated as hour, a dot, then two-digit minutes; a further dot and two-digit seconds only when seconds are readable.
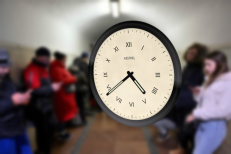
4.39
